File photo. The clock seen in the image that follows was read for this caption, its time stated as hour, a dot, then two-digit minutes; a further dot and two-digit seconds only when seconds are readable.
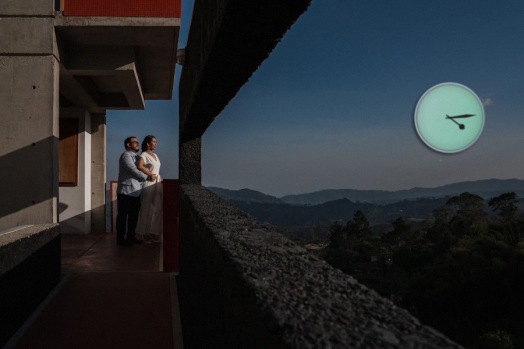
4.14
